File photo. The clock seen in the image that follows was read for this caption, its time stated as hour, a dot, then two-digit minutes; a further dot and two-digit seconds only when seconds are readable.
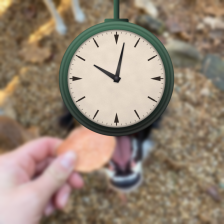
10.02
